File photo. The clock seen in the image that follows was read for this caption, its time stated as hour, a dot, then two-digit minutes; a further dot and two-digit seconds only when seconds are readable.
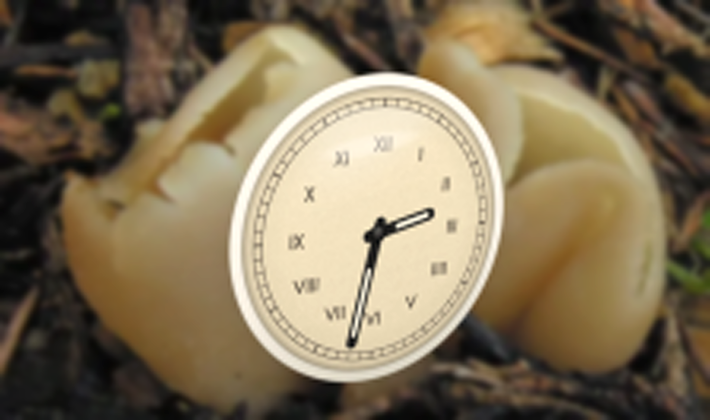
2.32
